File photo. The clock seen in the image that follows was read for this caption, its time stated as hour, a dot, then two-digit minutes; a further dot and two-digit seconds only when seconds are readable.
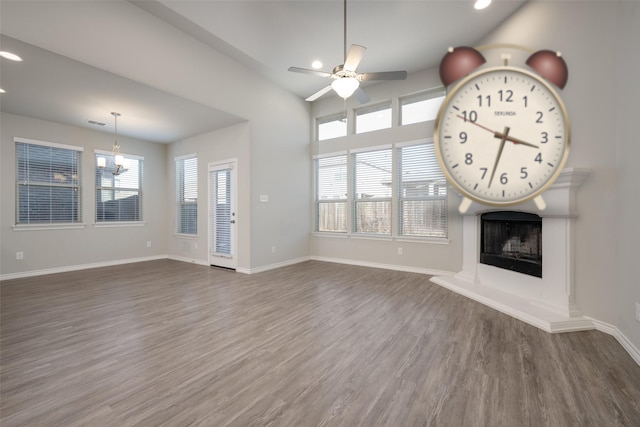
3.32.49
